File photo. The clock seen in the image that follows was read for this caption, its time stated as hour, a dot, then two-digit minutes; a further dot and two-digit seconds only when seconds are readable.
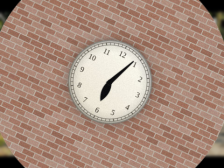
6.04
